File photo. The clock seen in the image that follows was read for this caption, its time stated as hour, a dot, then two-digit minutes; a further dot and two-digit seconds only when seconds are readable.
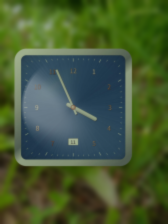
3.56
